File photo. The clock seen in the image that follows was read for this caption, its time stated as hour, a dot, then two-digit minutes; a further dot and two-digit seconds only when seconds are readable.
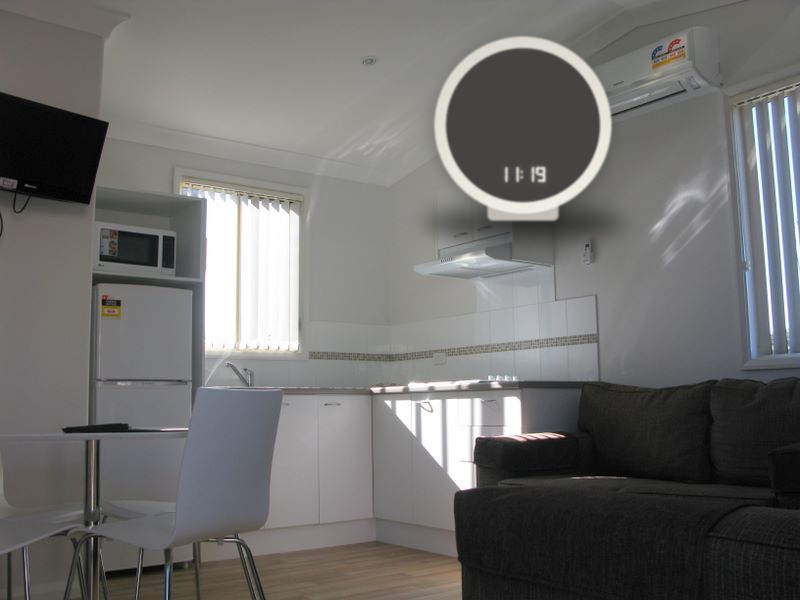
11.19
